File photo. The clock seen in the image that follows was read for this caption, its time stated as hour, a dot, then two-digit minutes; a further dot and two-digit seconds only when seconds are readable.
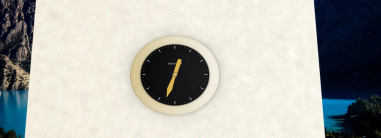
12.33
